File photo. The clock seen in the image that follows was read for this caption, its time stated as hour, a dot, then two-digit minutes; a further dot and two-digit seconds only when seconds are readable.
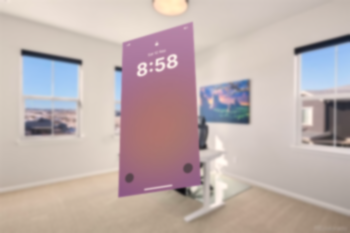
8.58
